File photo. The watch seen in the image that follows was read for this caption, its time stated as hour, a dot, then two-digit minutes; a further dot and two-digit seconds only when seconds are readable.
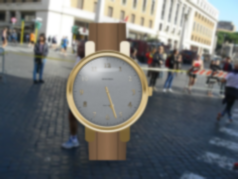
5.27
